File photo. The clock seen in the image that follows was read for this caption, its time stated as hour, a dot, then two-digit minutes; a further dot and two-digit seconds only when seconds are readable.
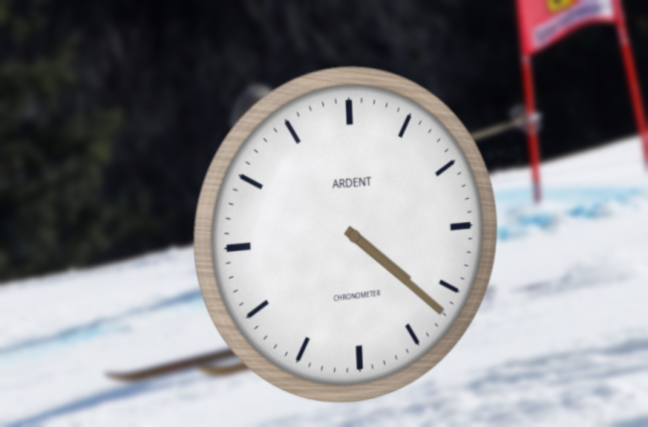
4.22
